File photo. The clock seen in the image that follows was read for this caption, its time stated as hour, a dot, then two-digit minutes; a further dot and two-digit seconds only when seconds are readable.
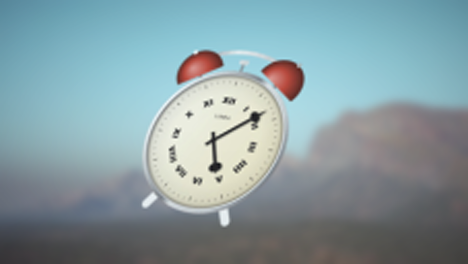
5.08
